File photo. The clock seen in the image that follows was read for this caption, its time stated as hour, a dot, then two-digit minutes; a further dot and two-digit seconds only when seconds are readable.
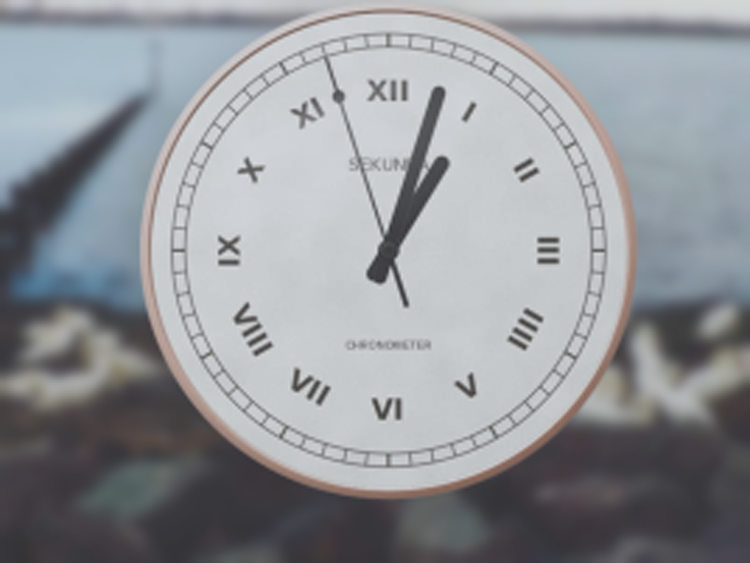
1.02.57
